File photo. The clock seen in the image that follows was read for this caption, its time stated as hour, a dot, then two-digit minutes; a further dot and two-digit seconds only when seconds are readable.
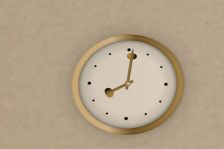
8.01
